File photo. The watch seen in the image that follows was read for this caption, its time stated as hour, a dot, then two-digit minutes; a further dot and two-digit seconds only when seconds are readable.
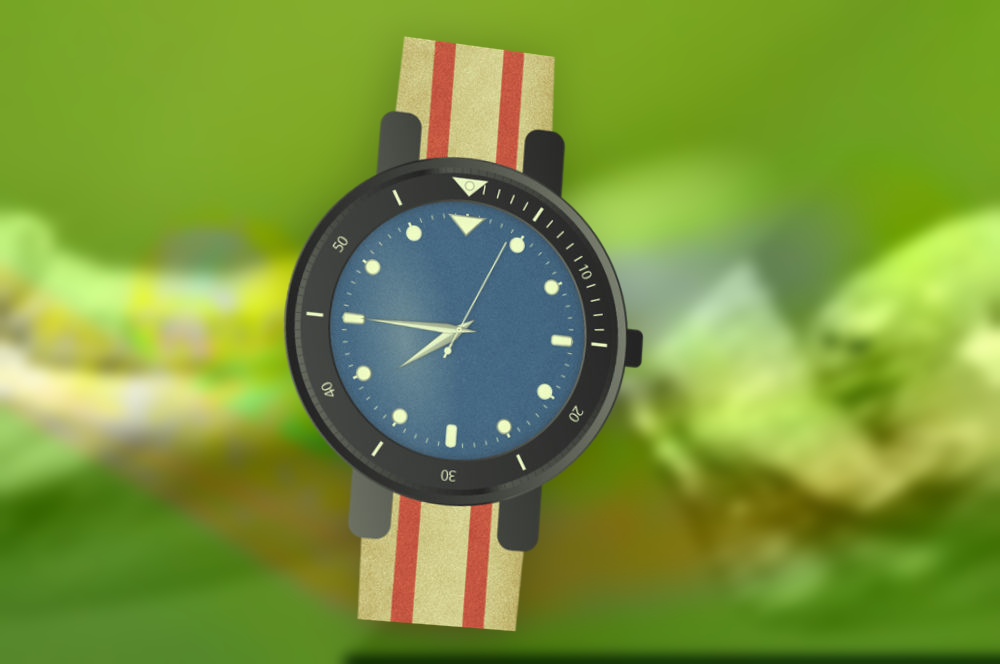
7.45.04
